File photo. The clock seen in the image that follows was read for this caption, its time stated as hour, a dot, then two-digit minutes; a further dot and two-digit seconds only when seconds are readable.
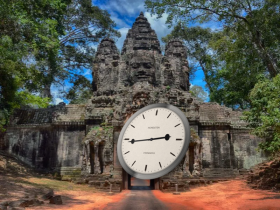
2.44
